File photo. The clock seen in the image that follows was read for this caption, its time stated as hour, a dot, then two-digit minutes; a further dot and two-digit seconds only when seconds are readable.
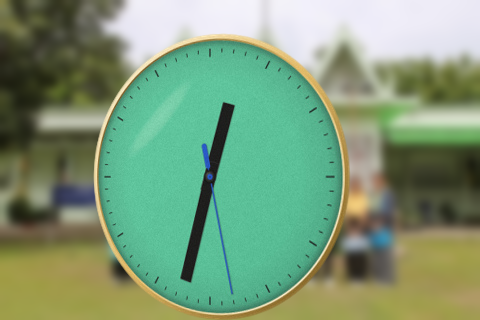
12.32.28
